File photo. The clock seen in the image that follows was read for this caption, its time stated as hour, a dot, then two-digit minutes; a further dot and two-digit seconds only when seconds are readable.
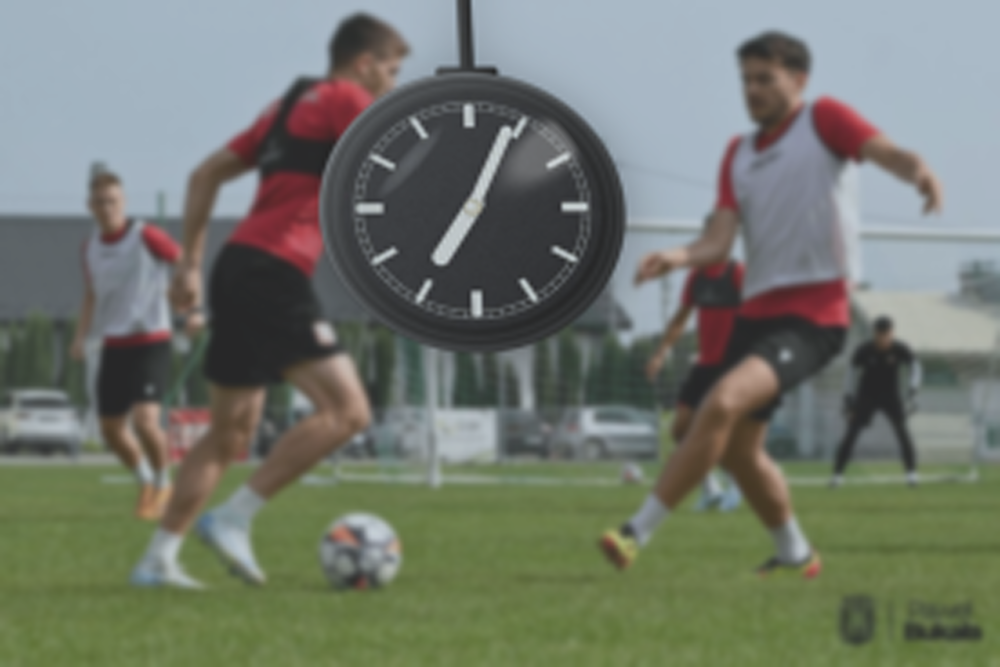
7.04
